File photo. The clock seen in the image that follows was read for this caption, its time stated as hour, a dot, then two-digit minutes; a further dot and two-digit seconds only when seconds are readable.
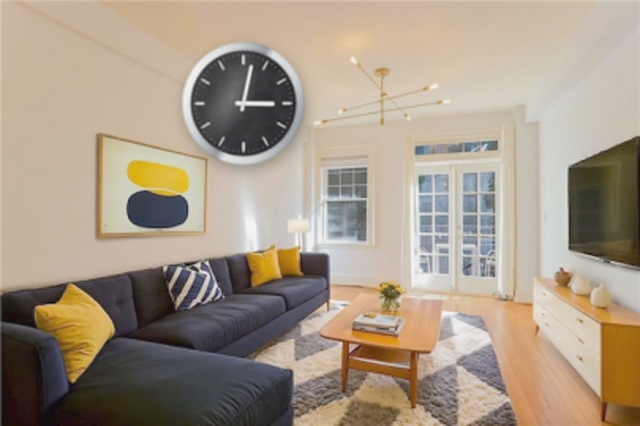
3.02
